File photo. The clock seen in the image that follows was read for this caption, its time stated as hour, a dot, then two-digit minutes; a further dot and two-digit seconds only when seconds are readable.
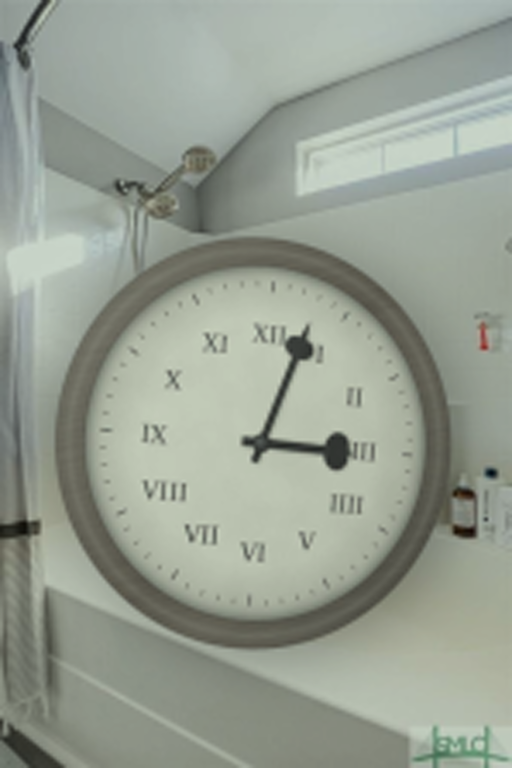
3.03
